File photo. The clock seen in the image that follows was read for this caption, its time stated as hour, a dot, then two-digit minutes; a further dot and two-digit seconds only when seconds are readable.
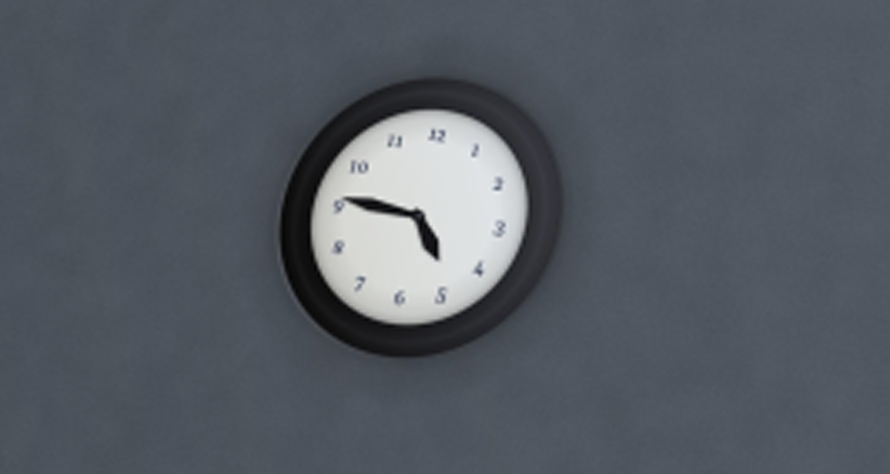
4.46
